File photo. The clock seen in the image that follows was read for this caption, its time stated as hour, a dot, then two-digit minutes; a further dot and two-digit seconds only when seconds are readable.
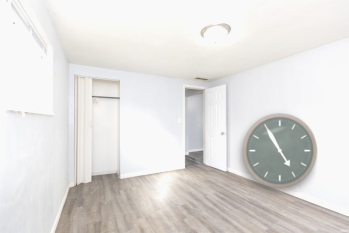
4.55
